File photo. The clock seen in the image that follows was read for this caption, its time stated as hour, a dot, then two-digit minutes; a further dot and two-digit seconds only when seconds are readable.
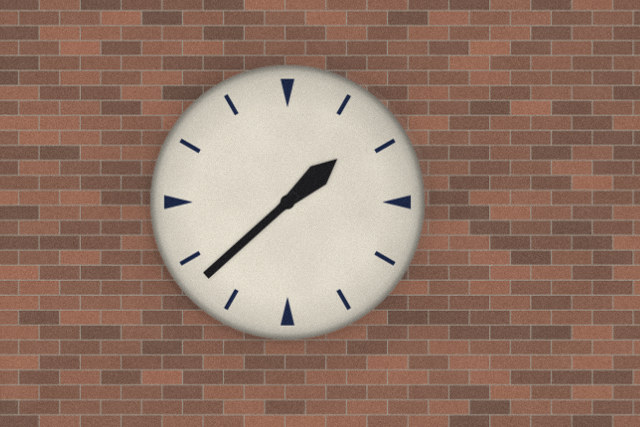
1.38
